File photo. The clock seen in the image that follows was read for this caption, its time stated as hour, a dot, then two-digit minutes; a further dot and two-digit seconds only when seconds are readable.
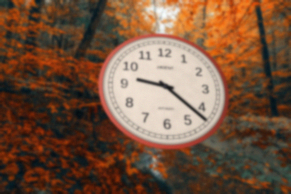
9.22
